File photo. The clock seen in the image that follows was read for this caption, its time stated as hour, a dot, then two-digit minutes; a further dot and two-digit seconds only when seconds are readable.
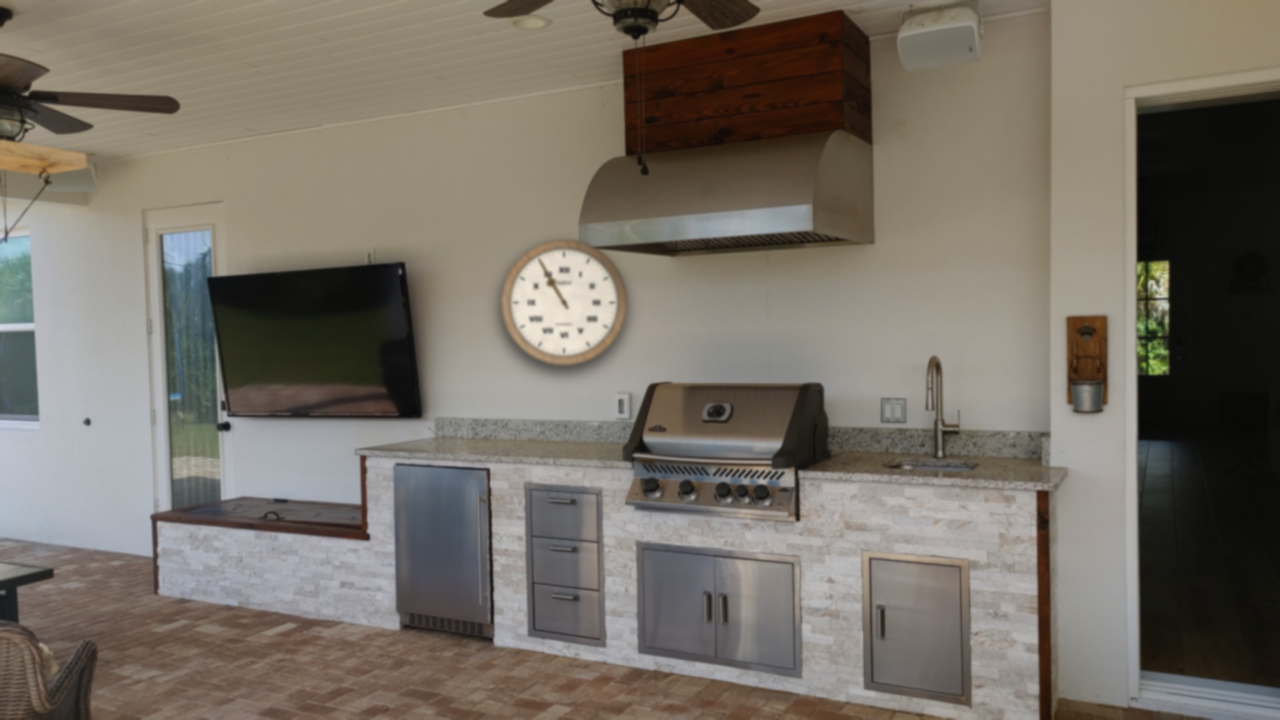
10.55
